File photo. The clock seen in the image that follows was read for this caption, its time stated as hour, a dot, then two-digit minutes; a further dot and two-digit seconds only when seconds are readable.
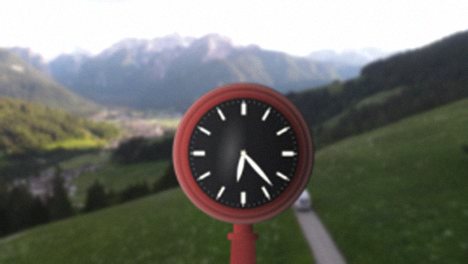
6.23
